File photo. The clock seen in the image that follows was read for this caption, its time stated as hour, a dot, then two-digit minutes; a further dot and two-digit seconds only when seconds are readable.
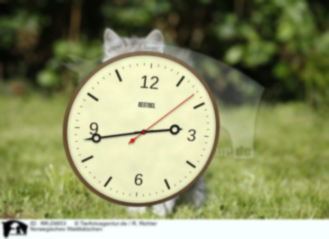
2.43.08
